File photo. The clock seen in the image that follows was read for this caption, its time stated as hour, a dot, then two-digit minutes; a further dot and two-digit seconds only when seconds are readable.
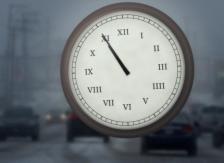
10.55
